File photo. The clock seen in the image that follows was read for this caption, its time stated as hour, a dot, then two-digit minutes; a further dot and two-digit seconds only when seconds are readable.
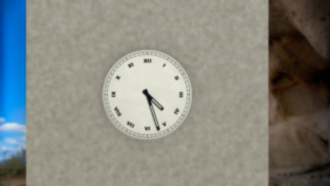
4.27
